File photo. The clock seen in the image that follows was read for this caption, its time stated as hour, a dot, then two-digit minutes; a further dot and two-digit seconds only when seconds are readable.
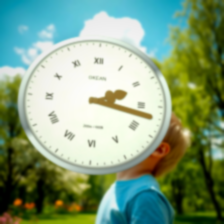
2.17
